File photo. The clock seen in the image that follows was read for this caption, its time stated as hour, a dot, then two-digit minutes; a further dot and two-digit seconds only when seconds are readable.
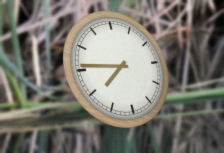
7.46
